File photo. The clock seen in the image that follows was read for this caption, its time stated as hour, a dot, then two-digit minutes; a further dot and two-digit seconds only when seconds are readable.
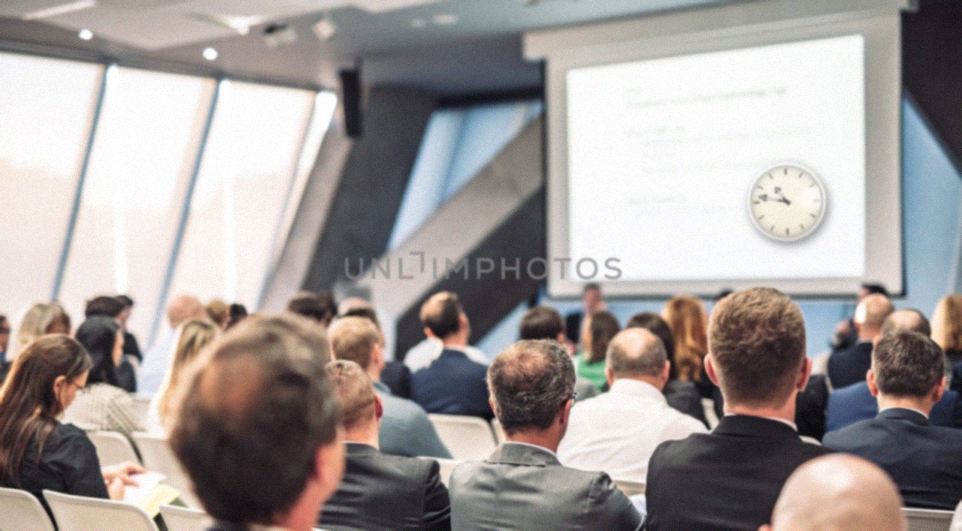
10.47
